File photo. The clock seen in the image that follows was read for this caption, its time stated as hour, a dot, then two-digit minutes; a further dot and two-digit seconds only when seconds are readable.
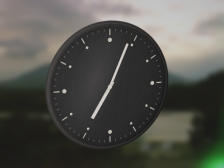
7.04
